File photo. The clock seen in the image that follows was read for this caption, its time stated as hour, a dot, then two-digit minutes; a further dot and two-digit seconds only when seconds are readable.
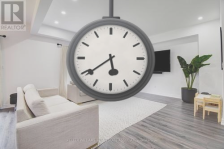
5.39
